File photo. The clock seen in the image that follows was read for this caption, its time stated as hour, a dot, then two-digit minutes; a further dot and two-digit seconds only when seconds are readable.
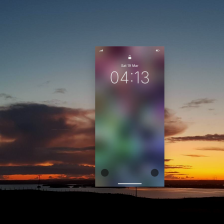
4.13
